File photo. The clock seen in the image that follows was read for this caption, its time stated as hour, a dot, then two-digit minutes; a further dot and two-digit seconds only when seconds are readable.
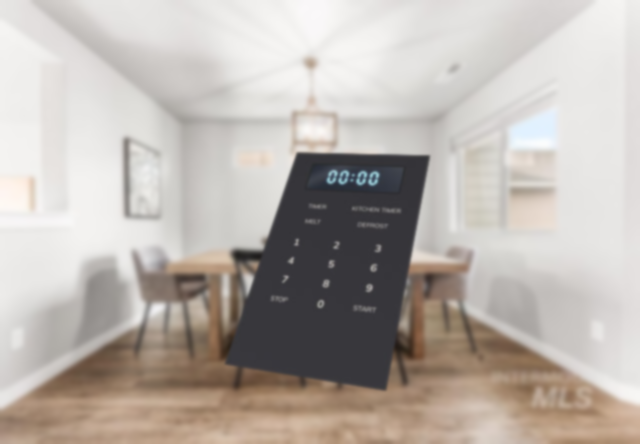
0.00
